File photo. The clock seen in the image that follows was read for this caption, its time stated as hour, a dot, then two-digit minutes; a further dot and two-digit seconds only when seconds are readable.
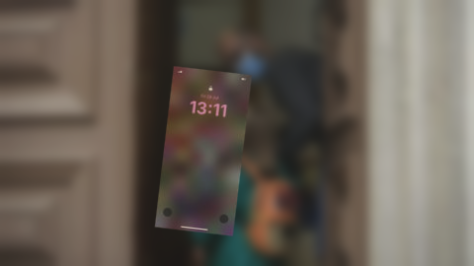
13.11
